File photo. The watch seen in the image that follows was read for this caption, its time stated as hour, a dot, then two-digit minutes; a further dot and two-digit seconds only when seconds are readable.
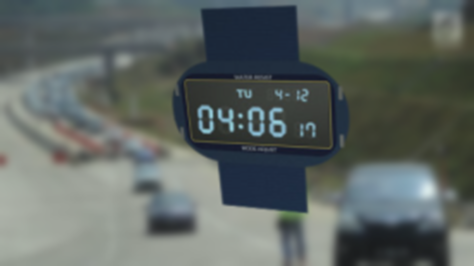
4.06.17
